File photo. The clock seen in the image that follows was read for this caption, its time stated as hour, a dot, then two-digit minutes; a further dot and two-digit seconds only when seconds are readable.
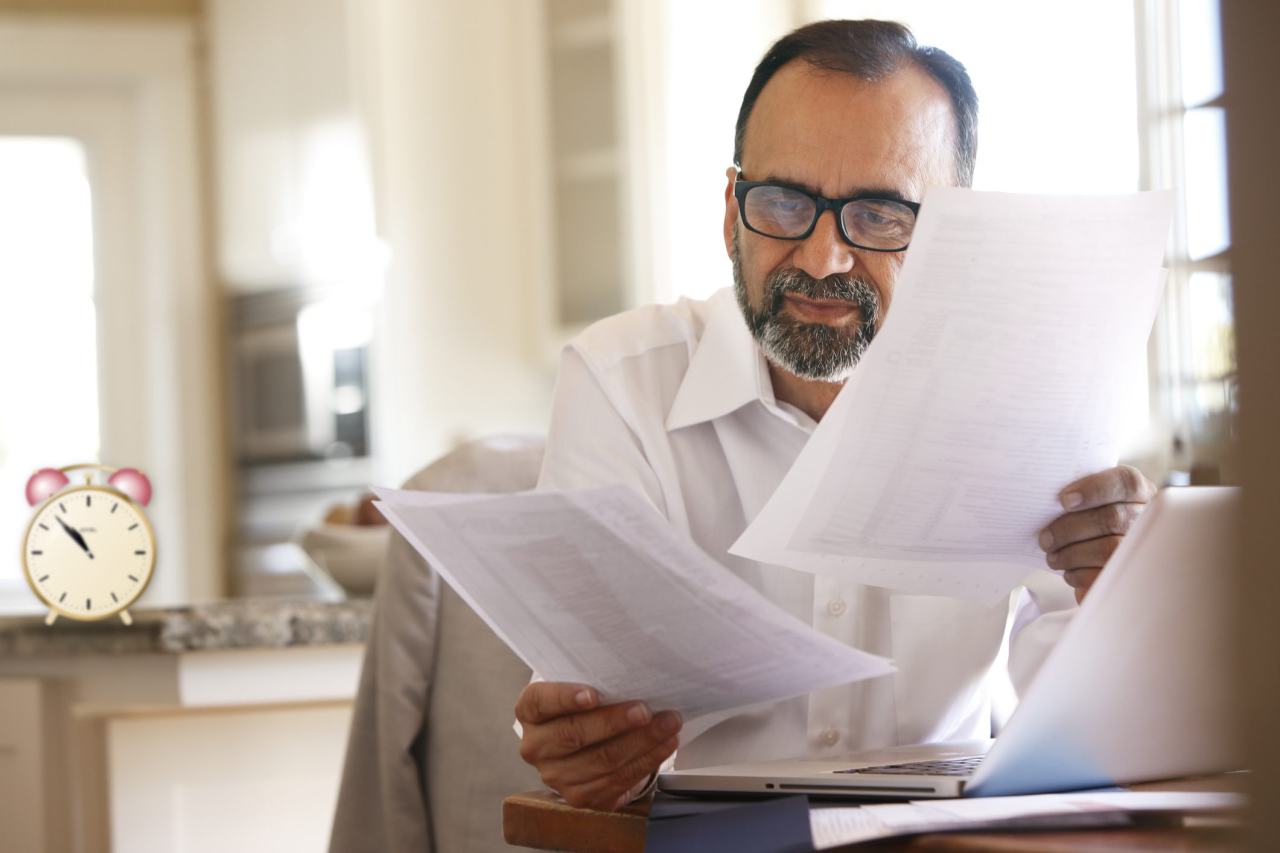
10.53
